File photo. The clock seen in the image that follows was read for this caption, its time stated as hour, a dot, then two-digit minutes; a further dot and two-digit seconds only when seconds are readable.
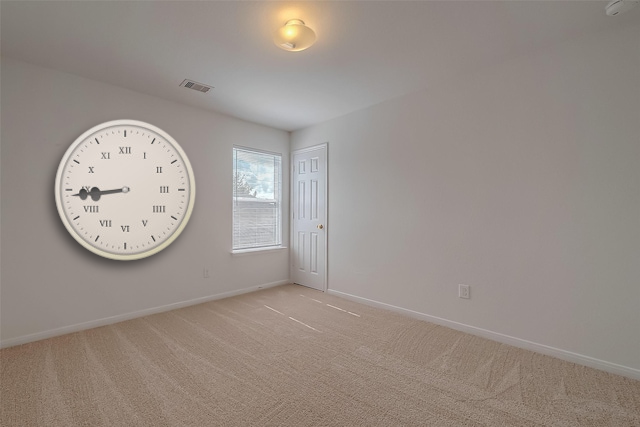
8.44
